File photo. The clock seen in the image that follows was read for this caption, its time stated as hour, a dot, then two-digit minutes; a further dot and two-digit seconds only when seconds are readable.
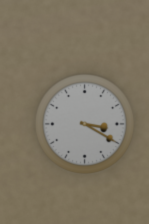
3.20
